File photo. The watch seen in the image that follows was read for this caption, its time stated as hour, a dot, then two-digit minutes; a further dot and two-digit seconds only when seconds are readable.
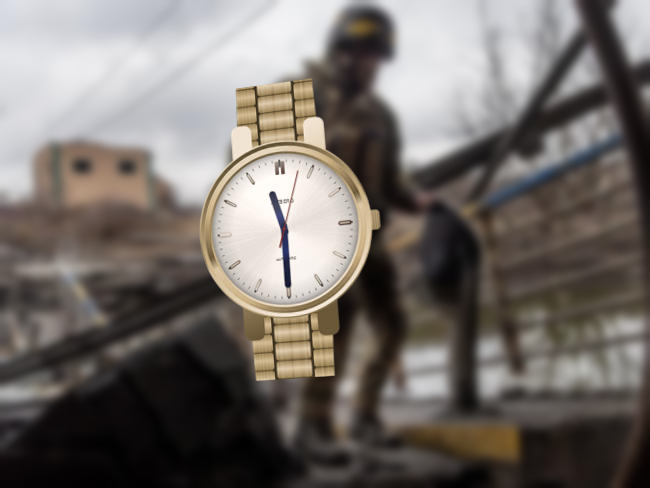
11.30.03
